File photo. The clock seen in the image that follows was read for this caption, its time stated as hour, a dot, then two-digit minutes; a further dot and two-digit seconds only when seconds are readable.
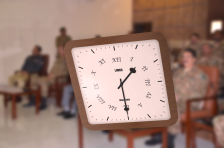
1.30
